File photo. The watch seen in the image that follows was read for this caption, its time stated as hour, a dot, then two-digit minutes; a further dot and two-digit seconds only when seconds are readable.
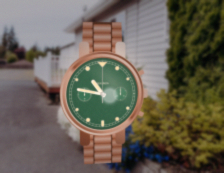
10.47
